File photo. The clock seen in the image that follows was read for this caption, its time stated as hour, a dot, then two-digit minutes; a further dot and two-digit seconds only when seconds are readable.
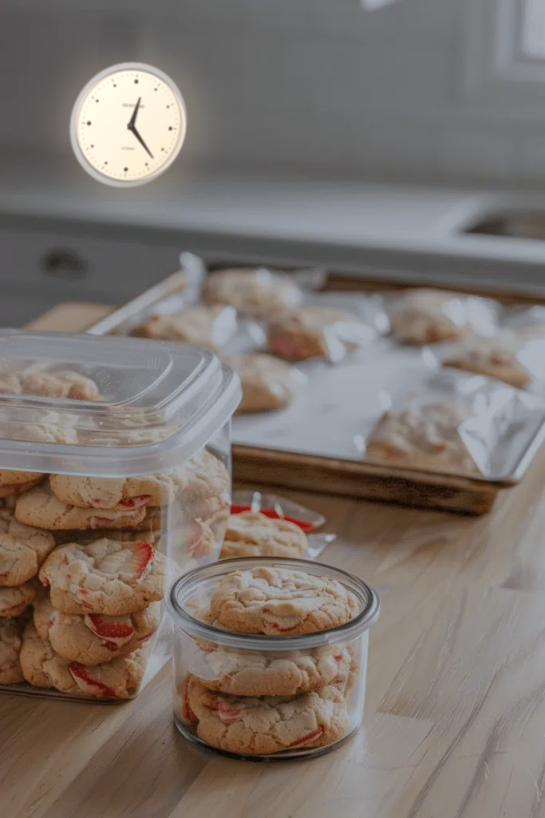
12.23
